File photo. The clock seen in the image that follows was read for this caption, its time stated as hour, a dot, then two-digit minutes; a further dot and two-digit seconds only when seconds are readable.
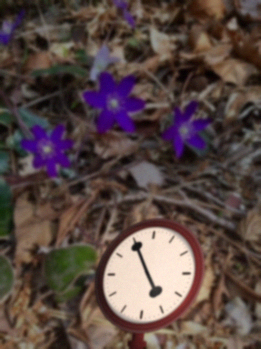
4.55
